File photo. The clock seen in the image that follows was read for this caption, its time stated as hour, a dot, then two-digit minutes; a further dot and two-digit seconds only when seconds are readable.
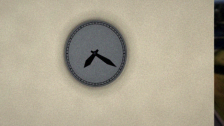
7.20
